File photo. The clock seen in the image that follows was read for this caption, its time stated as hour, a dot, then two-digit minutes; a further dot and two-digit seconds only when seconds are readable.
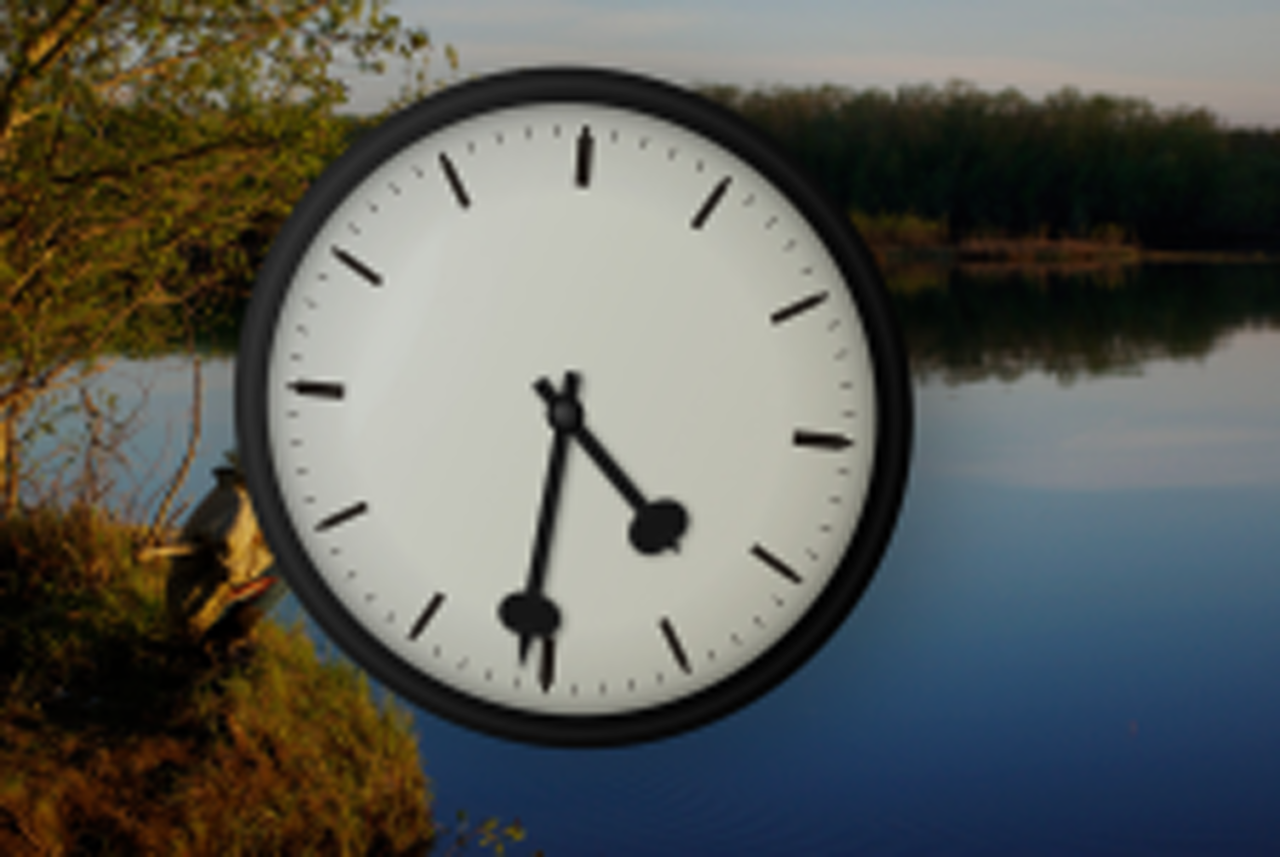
4.31
